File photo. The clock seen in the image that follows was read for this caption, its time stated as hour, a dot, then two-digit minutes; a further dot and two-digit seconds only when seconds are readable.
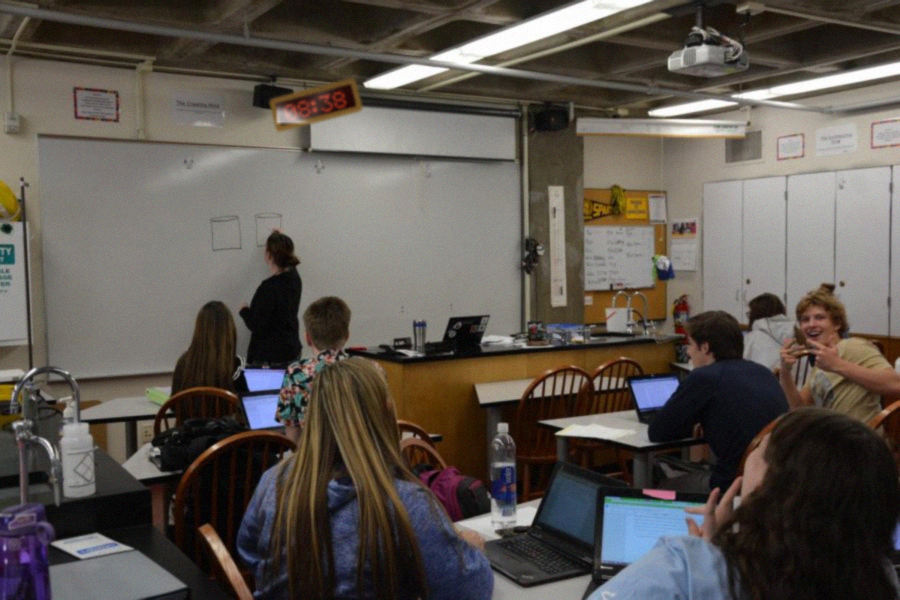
8.38
